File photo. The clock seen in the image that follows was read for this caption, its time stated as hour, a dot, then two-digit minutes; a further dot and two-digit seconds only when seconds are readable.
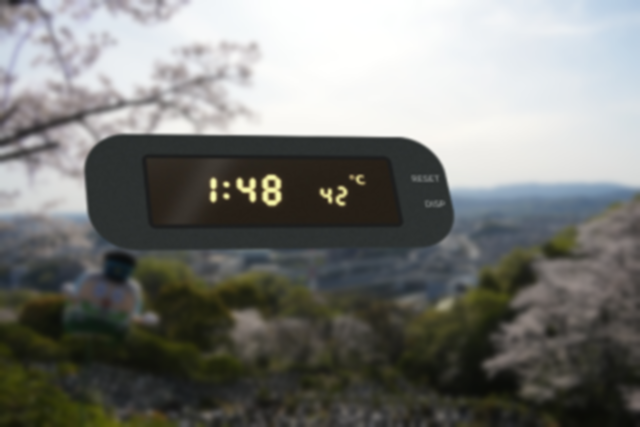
1.48
